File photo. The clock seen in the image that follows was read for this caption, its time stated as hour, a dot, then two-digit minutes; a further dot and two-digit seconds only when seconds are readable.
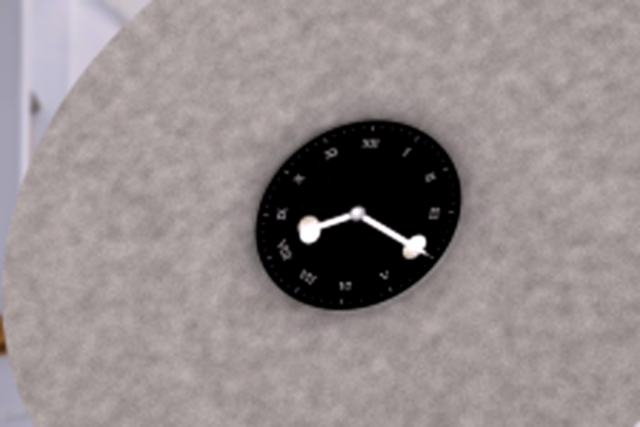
8.20
